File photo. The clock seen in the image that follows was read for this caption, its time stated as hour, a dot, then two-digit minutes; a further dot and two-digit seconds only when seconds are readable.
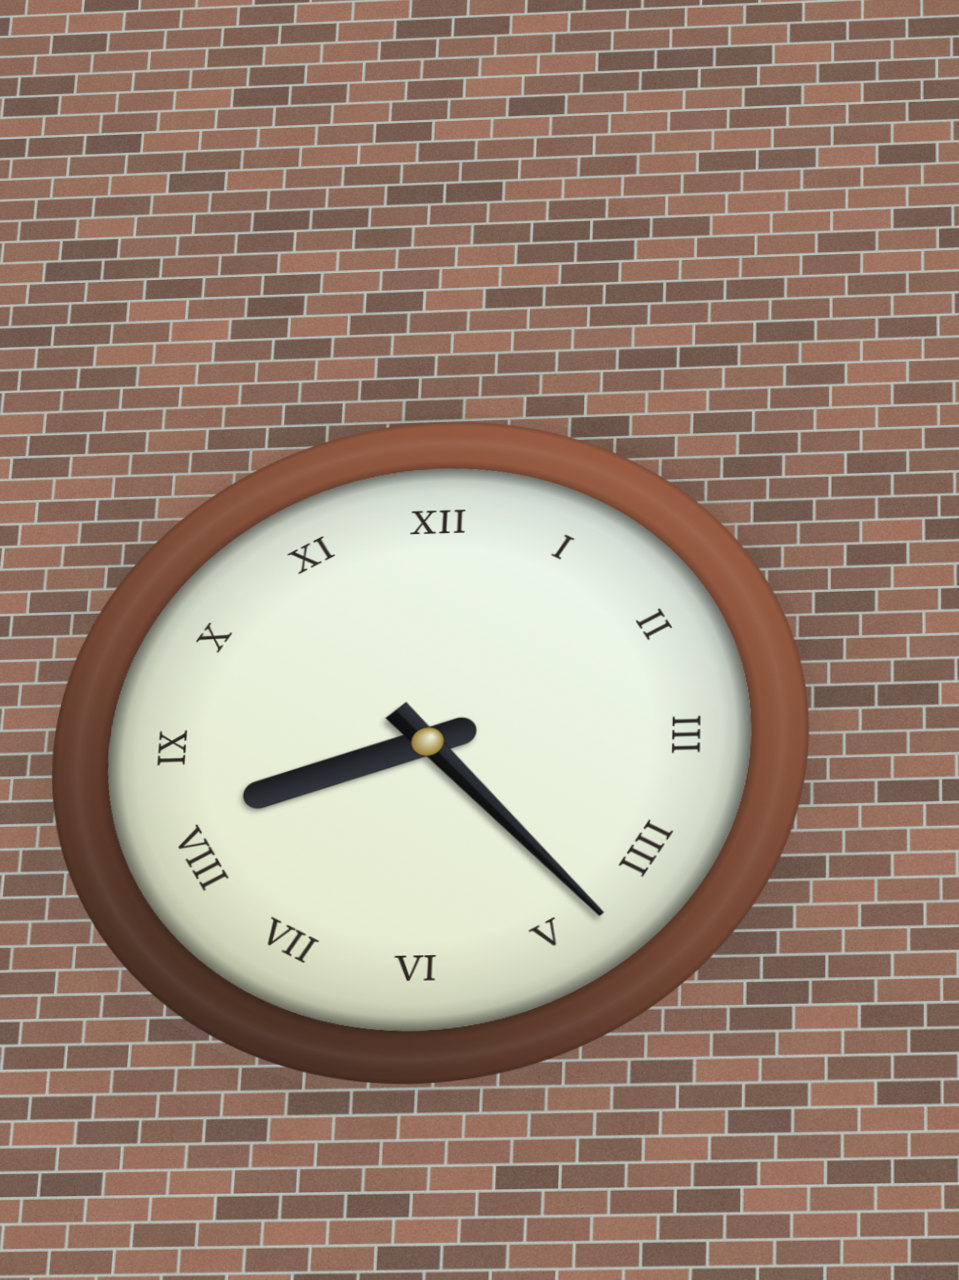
8.23
